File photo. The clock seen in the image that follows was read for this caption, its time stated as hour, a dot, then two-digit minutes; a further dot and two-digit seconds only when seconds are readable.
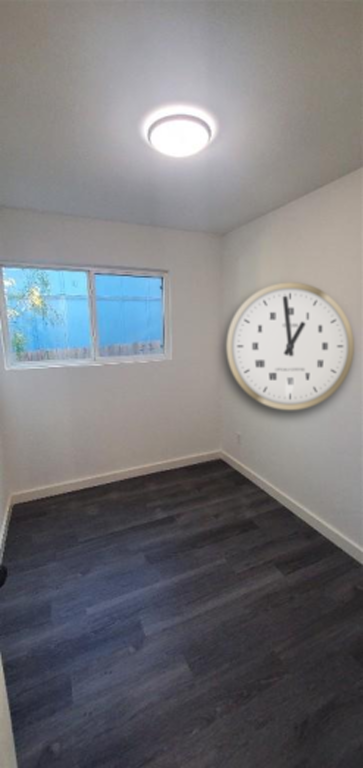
12.59
